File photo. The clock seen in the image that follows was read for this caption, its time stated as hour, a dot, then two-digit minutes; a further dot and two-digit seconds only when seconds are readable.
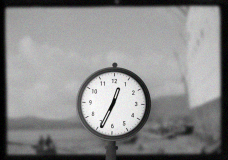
12.34
